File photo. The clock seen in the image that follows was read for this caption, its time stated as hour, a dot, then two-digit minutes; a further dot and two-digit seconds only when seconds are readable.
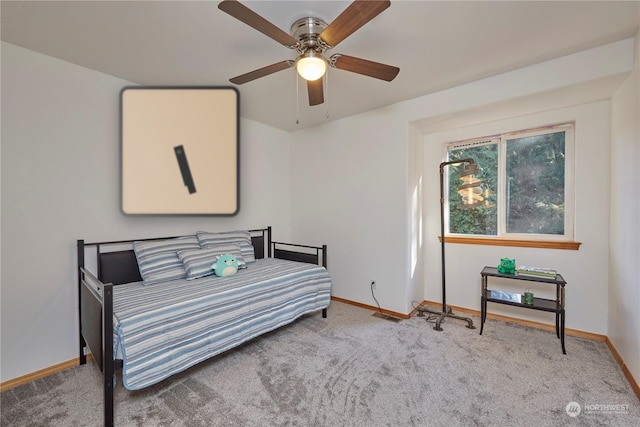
5.27
